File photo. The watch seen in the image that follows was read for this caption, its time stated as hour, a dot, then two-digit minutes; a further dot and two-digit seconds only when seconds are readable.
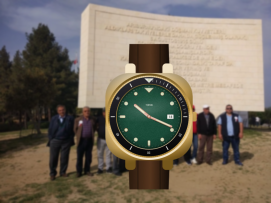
10.19
